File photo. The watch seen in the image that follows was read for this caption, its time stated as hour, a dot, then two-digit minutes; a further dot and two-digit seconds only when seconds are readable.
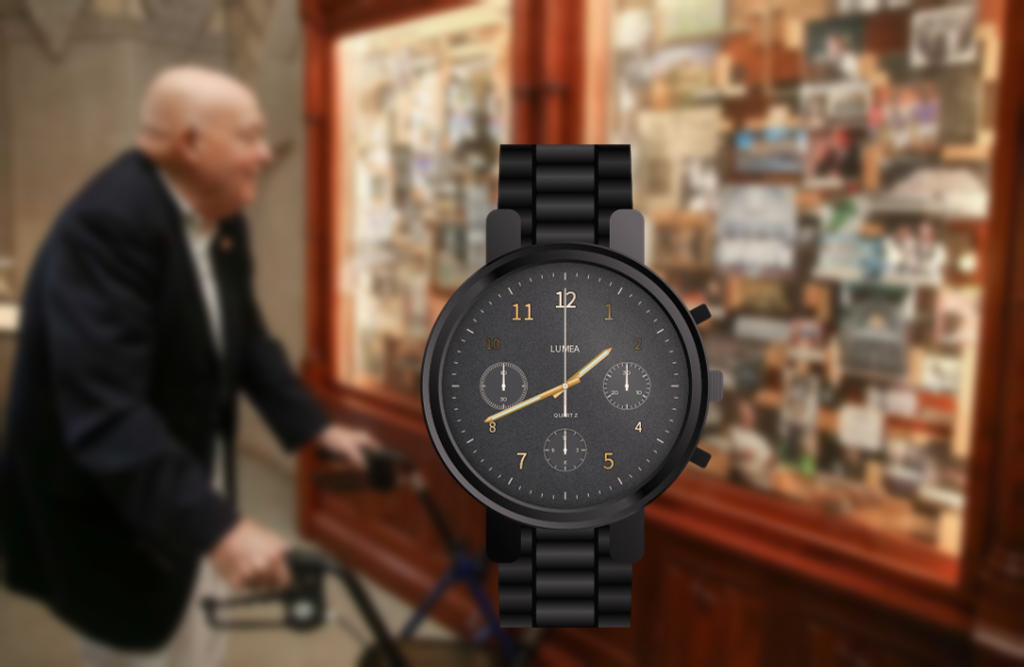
1.41
